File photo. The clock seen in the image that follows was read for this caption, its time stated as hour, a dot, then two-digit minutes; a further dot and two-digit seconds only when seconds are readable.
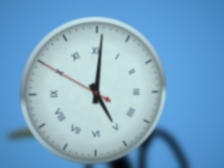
5.00.50
